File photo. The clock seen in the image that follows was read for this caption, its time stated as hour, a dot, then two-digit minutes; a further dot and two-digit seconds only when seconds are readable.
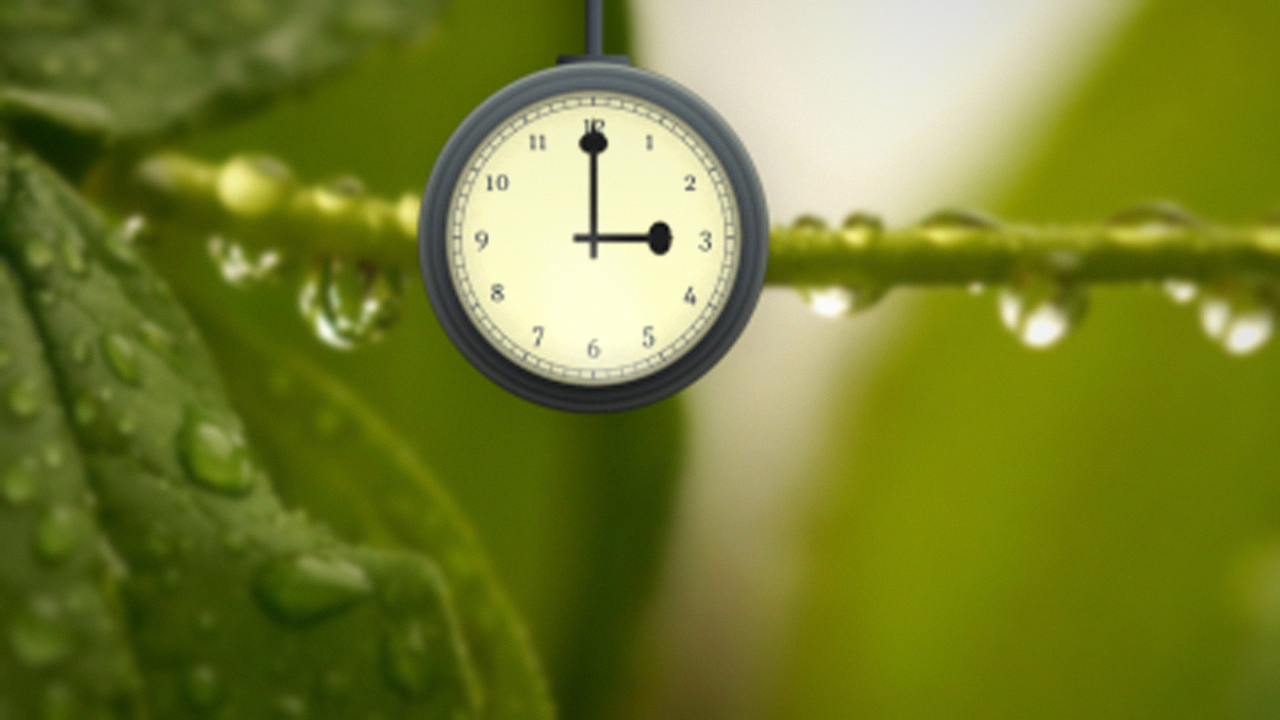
3.00
